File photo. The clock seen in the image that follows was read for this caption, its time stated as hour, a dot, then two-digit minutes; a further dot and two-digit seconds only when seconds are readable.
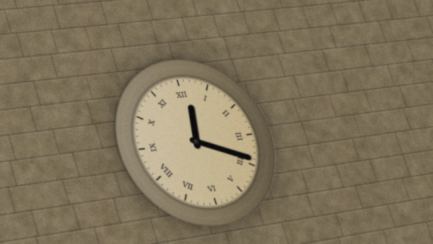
12.19
